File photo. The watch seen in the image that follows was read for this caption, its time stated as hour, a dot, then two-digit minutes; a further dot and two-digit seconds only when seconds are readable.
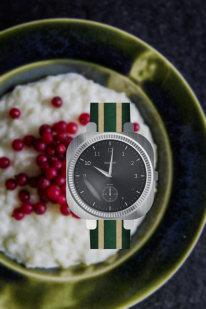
10.01
